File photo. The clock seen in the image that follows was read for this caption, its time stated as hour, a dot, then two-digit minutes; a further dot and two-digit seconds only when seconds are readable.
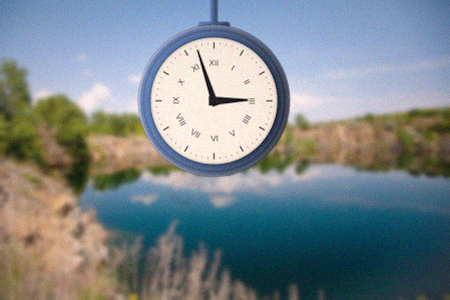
2.57
